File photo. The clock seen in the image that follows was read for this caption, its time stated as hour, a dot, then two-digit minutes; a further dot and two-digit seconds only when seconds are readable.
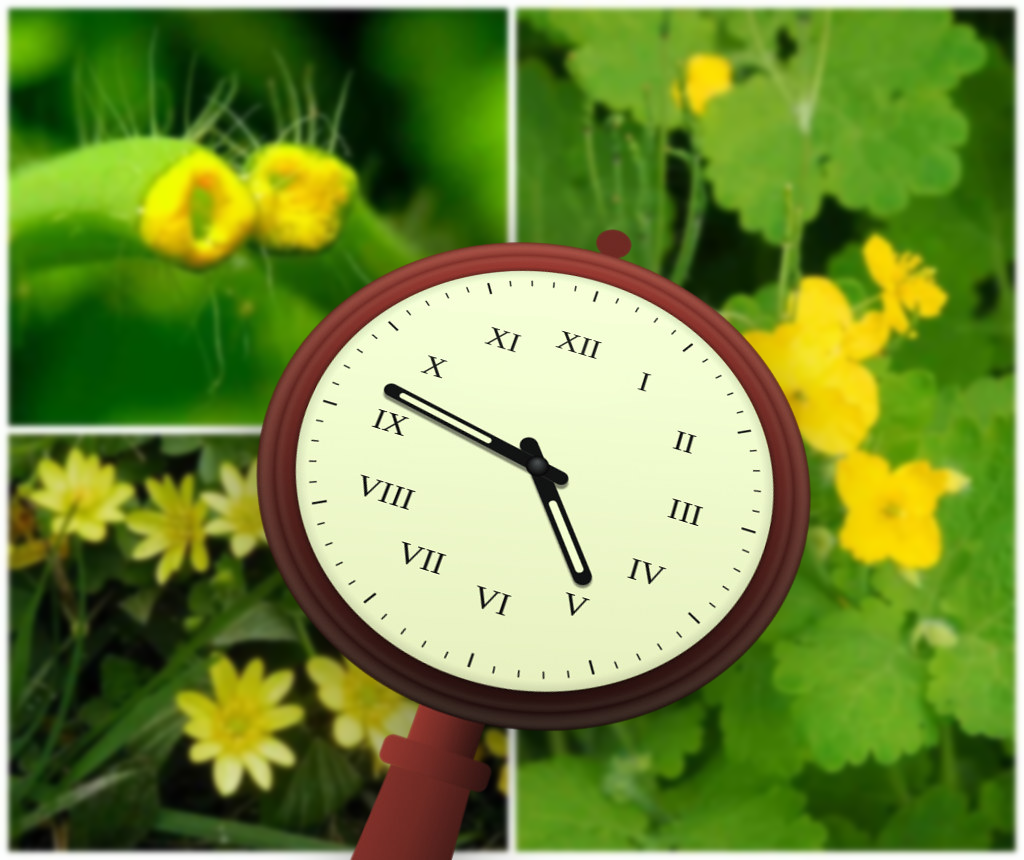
4.47
